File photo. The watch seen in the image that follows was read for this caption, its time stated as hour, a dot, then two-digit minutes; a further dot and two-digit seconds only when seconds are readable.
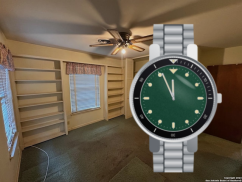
11.56
